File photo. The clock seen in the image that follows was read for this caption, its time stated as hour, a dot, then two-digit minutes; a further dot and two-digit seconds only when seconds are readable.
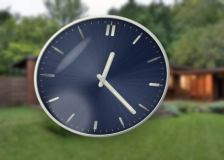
12.22
